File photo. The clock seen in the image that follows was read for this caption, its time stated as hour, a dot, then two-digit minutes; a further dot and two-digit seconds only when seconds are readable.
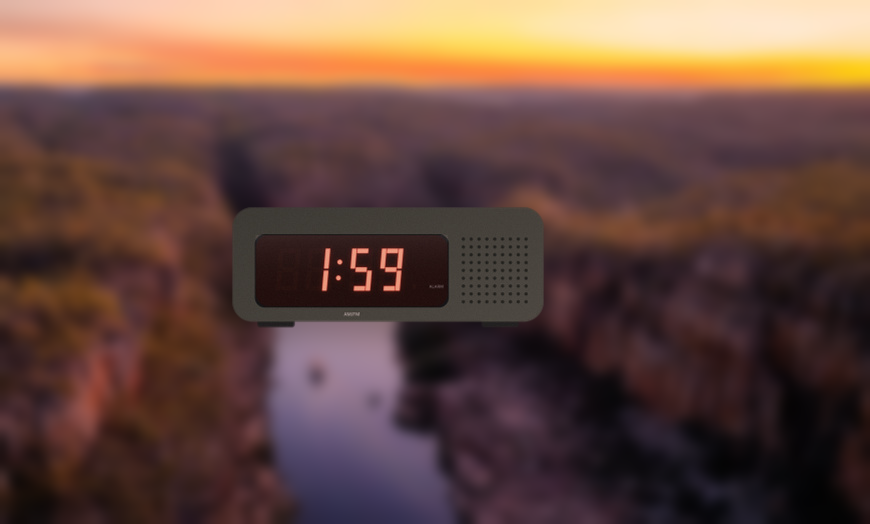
1.59
